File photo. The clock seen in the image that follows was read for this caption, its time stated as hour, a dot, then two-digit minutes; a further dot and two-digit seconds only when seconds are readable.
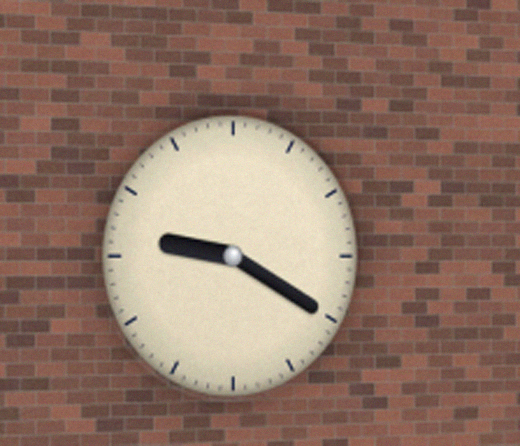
9.20
